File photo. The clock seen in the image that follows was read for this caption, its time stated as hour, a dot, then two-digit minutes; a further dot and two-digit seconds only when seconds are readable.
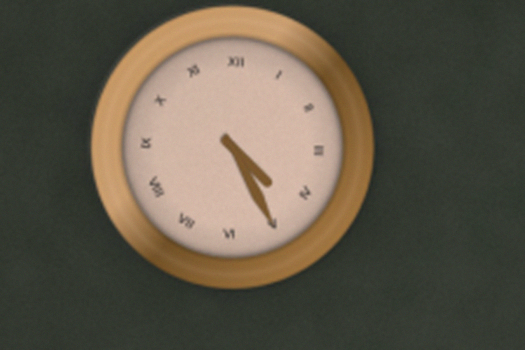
4.25
